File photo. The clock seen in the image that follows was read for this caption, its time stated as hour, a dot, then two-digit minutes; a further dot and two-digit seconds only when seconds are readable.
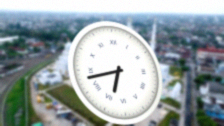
6.43
